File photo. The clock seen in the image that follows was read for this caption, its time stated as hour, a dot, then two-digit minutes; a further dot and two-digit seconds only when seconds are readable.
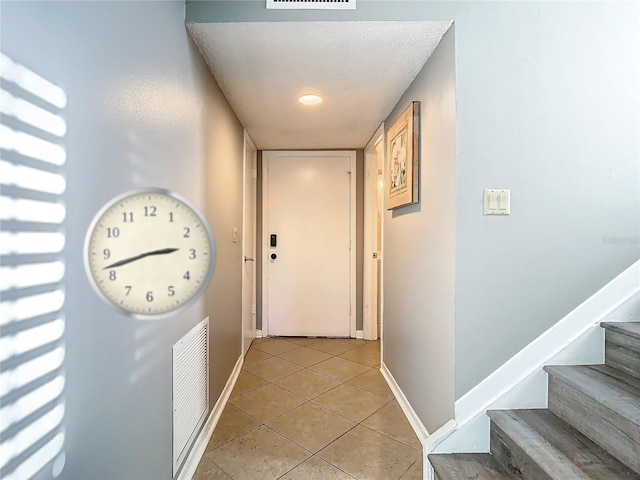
2.42
